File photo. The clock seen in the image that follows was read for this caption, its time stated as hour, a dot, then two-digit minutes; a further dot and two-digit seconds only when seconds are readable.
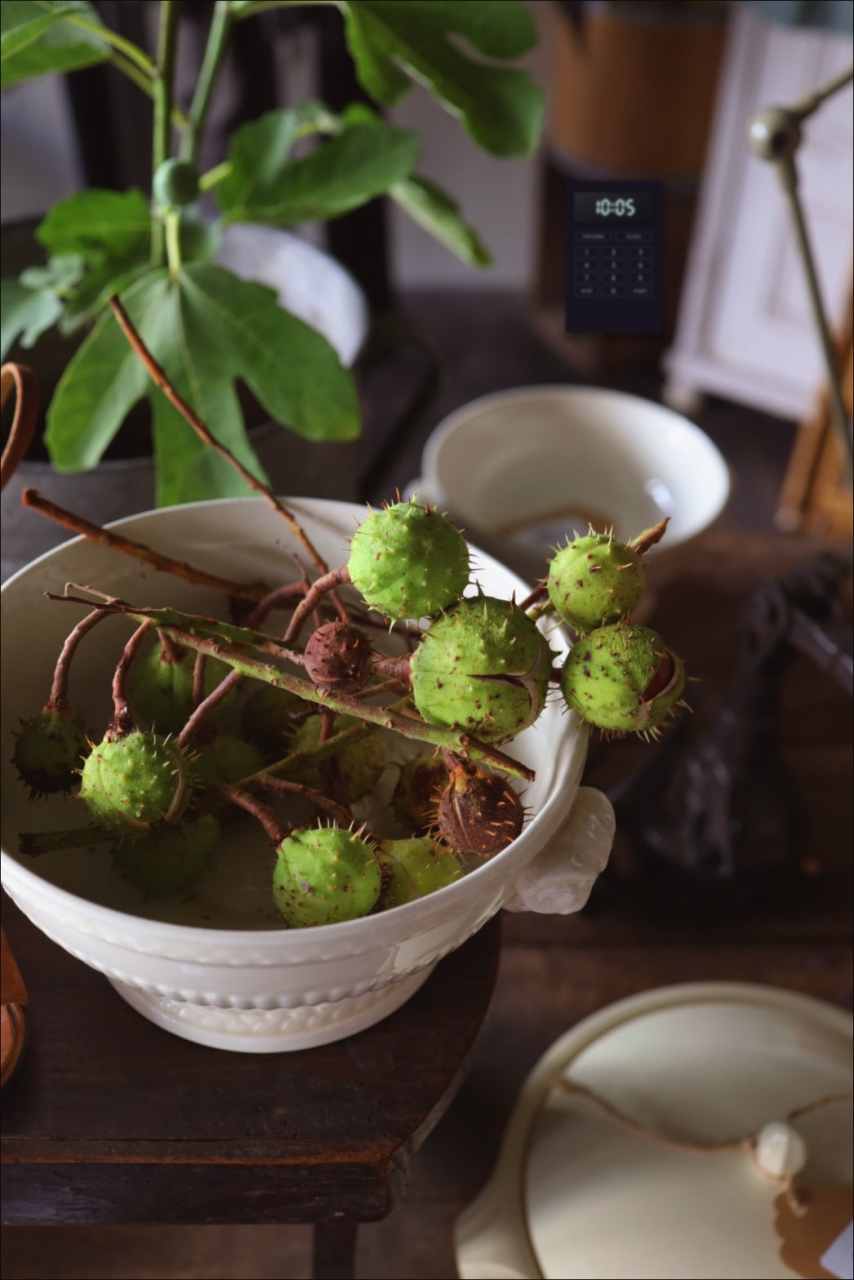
10.05
